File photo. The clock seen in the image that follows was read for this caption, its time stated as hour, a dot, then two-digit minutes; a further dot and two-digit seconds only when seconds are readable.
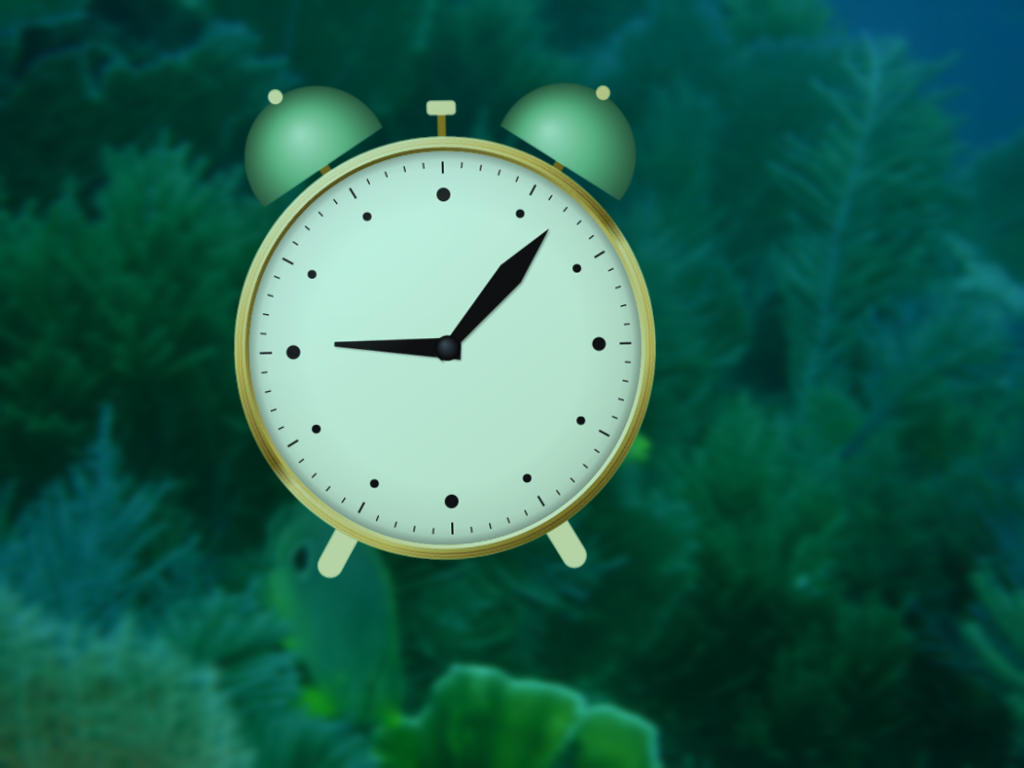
9.07
